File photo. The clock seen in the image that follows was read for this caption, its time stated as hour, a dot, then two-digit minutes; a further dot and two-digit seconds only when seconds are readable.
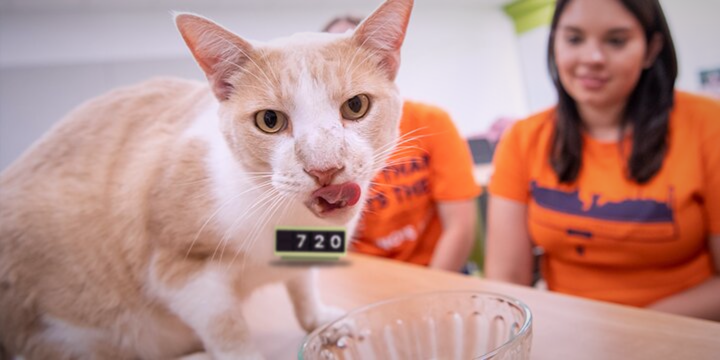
7.20
